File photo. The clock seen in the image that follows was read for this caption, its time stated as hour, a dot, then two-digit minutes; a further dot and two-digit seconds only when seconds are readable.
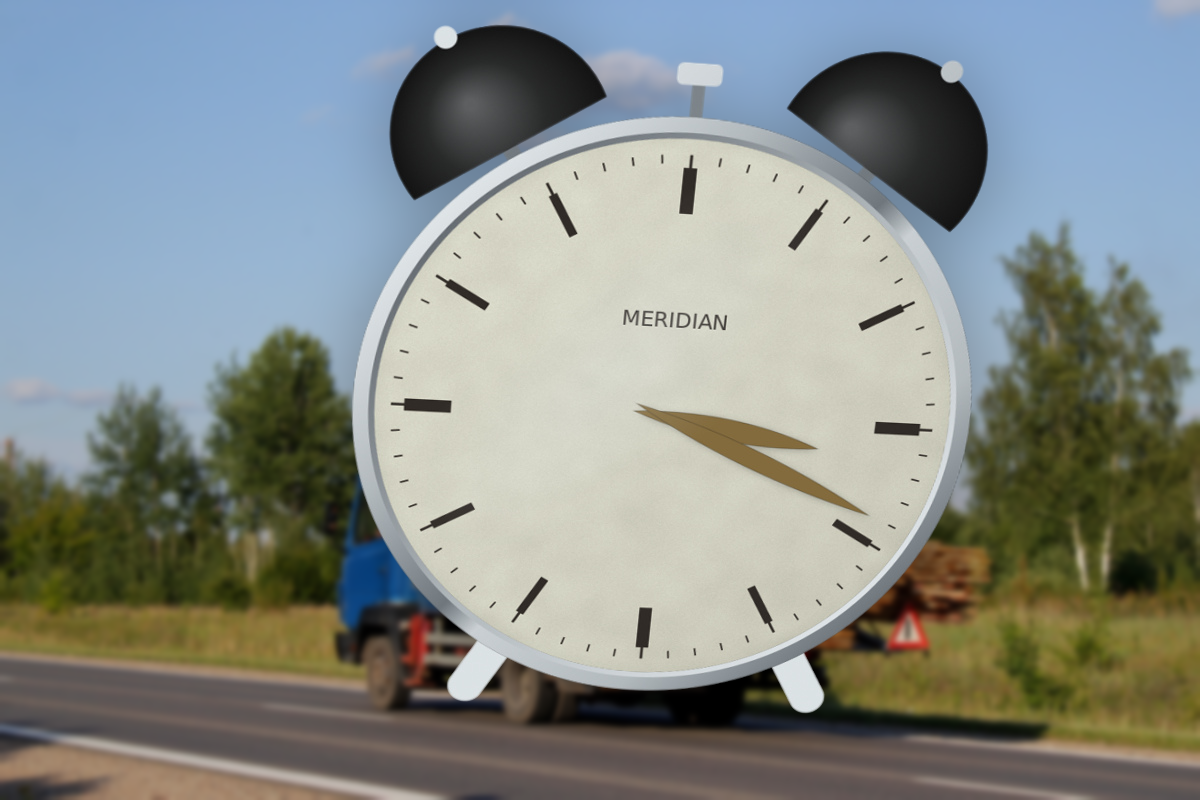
3.19
